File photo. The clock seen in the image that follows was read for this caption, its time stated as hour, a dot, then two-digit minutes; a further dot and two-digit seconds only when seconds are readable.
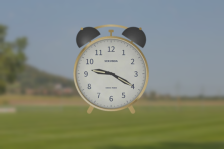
9.20
